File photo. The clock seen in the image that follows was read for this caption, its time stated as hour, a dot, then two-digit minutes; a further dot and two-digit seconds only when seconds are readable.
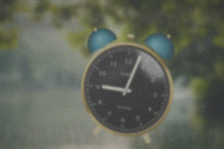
9.03
